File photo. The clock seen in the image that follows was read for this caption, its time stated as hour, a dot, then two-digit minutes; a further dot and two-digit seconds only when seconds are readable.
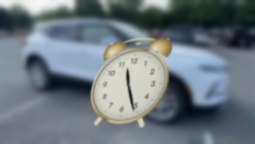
11.26
